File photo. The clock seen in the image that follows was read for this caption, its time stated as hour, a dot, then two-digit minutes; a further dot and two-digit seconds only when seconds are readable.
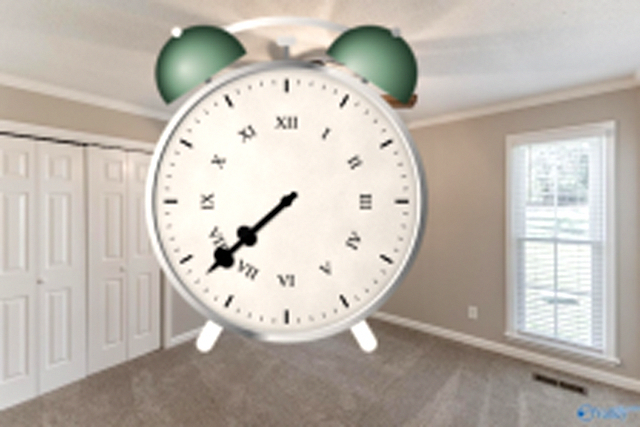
7.38
